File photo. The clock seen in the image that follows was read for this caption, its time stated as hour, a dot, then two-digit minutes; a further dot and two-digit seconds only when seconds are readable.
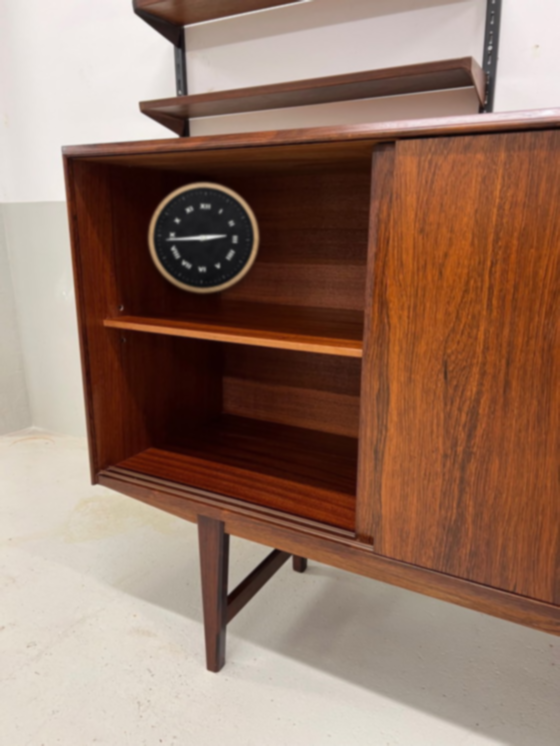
2.44
